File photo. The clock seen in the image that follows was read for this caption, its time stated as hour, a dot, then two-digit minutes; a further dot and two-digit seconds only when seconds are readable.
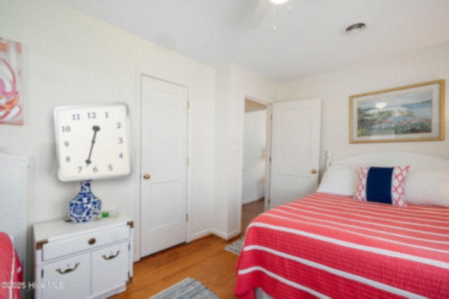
12.33
